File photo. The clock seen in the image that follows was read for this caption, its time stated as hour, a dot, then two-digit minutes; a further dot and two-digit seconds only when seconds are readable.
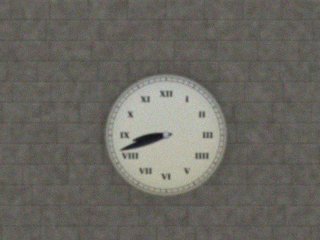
8.42
